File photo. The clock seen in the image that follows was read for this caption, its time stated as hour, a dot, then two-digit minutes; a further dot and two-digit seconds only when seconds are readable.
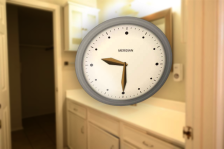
9.30
